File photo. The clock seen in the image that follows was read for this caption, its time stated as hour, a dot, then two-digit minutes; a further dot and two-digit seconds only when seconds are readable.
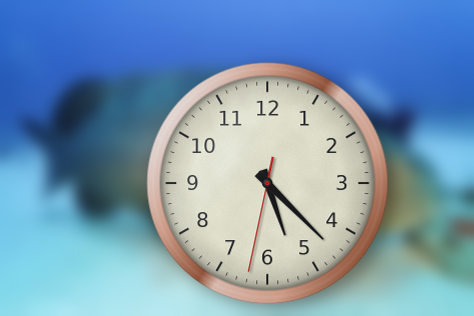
5.22.32
